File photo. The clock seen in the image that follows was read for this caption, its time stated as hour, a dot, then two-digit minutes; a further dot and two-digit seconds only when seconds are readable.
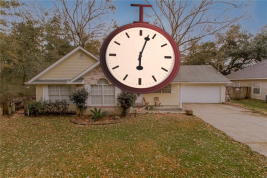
6.03
